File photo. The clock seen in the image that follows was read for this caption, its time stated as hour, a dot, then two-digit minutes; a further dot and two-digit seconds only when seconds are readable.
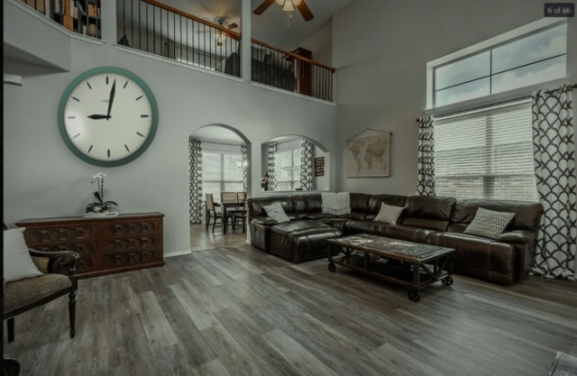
9.02
